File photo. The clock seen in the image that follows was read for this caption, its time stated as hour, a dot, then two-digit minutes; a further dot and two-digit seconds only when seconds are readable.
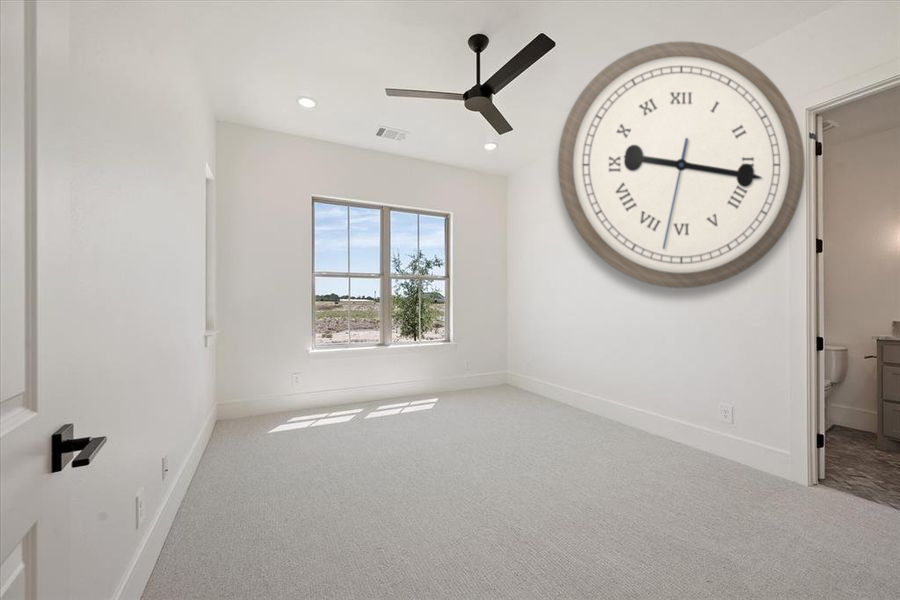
9.16.32
